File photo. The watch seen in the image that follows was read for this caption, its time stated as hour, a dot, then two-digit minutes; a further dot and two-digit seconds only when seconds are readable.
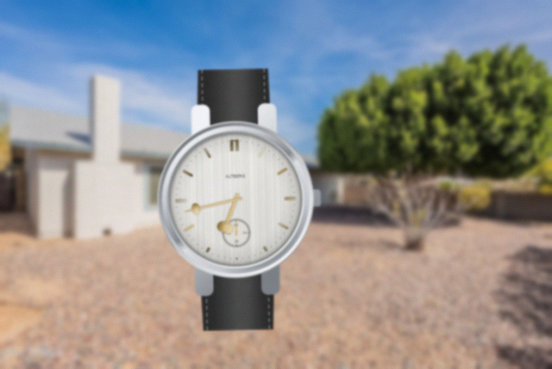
6.43
